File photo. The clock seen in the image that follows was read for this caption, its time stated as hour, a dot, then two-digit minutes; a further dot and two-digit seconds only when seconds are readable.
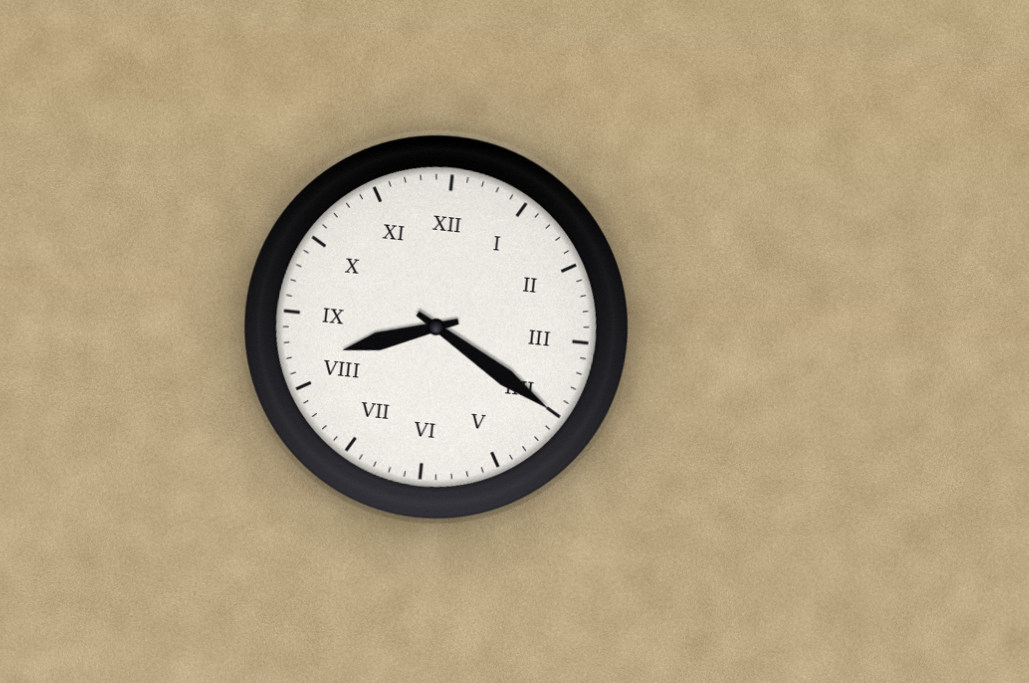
8.20
